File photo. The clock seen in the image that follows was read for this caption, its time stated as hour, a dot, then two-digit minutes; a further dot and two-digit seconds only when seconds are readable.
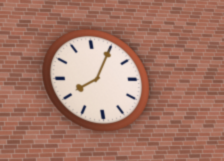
8.05
